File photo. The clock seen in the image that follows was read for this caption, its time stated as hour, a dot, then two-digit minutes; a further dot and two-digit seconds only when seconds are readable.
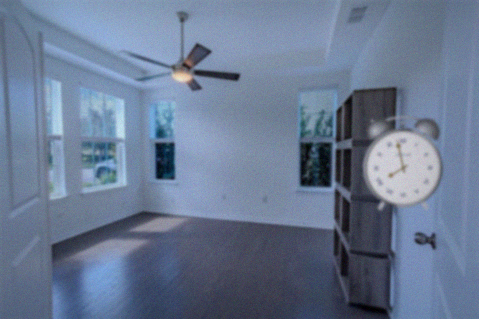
7.58
